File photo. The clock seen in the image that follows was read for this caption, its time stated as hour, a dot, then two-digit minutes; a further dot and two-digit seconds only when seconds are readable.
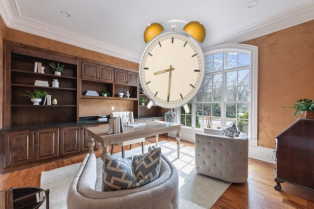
8.30
